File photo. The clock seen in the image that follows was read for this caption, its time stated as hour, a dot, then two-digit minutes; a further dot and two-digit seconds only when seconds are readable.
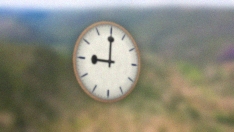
9.00
